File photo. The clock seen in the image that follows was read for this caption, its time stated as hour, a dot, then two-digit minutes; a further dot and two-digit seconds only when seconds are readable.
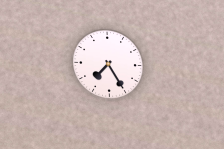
7.25
